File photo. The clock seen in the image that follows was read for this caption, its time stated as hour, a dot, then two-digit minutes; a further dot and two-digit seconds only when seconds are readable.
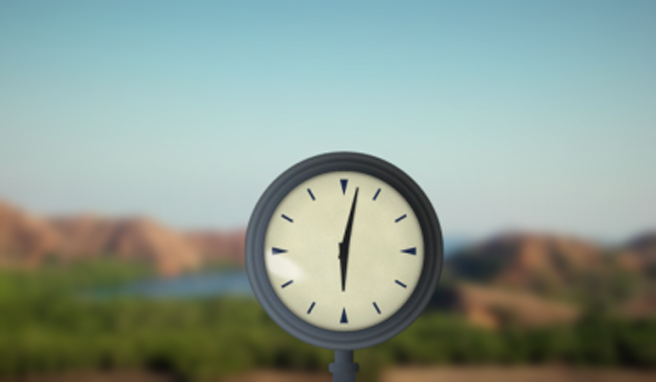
6.02
